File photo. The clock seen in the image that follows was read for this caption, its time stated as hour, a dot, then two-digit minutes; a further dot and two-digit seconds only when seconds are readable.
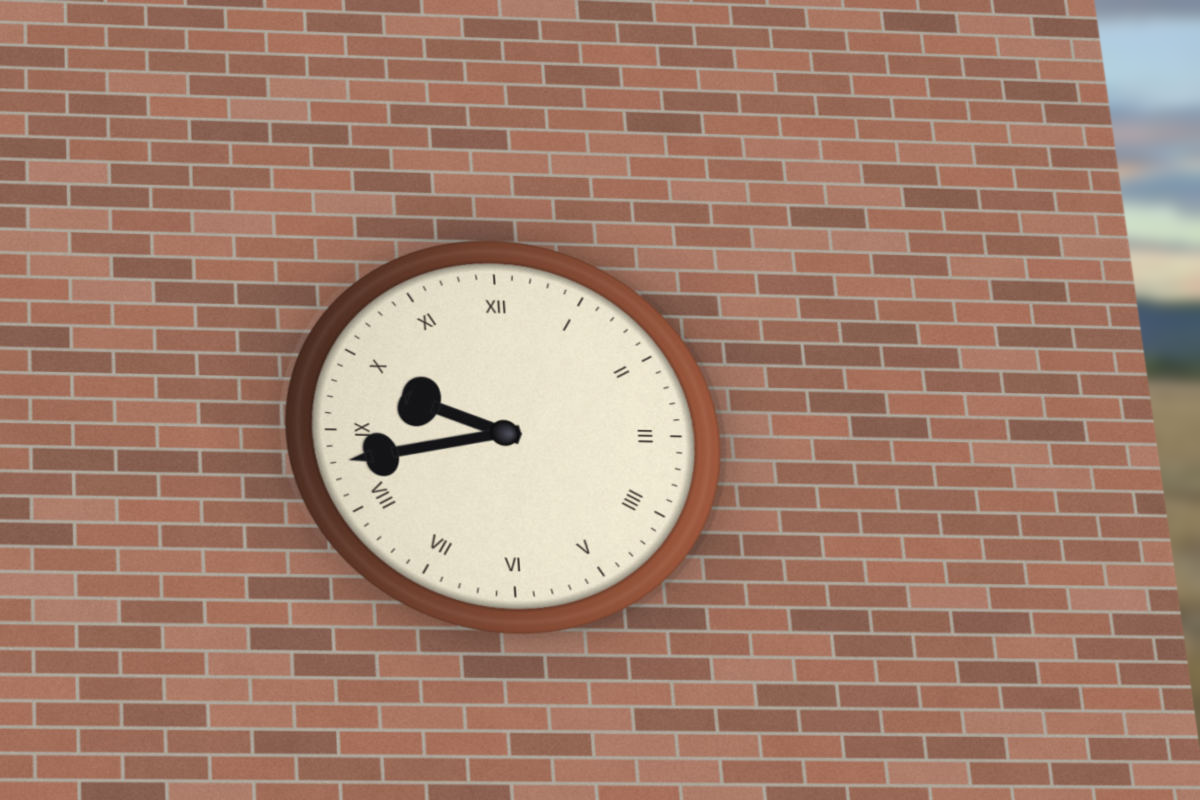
9.43
